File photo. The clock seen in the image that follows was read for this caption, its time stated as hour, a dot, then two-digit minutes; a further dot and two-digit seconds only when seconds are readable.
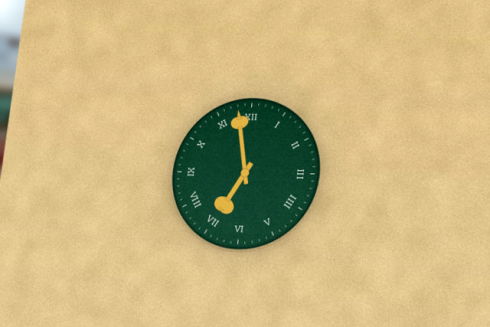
6.58
